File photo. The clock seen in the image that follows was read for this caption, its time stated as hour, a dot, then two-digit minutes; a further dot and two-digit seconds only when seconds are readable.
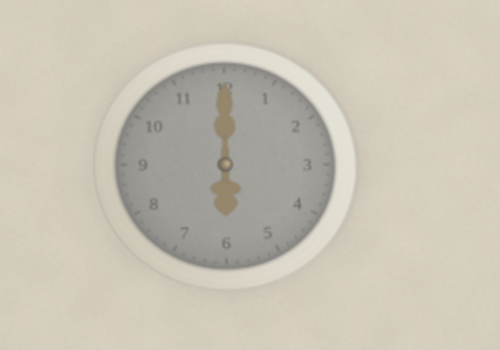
6.00
